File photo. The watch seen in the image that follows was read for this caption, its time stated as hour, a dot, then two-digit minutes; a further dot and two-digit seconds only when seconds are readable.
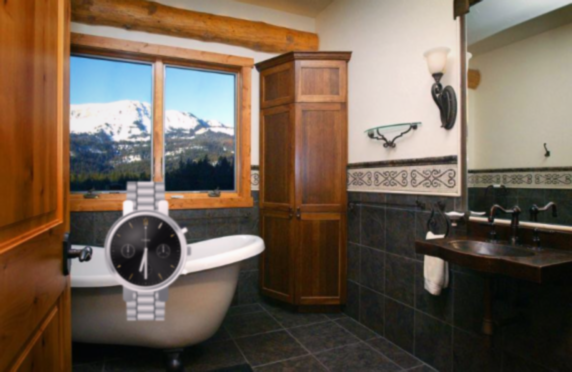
6.30
